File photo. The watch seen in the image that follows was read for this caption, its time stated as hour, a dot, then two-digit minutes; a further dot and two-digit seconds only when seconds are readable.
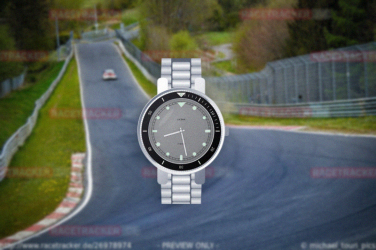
8.28
